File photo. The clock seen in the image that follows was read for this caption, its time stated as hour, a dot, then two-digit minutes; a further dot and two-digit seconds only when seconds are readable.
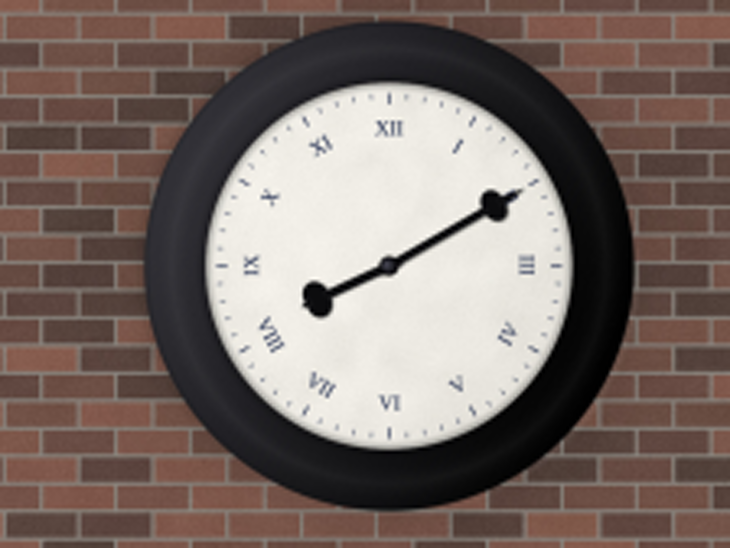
8.10
